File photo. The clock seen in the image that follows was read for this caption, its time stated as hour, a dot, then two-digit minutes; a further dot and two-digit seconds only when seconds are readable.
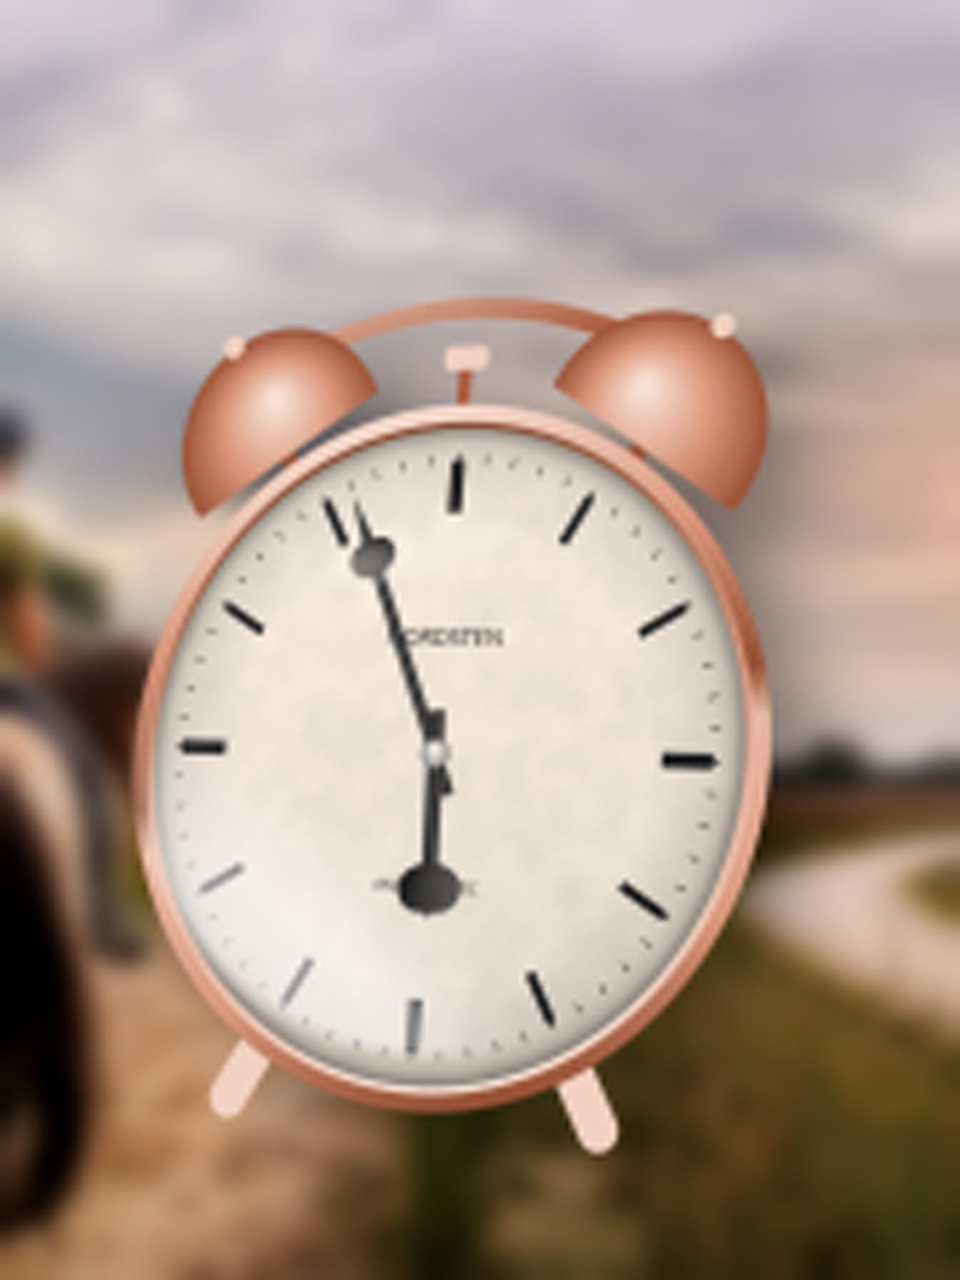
5.56
